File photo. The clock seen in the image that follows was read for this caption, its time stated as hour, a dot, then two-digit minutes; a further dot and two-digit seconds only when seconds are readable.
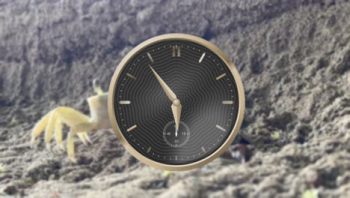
5.54
